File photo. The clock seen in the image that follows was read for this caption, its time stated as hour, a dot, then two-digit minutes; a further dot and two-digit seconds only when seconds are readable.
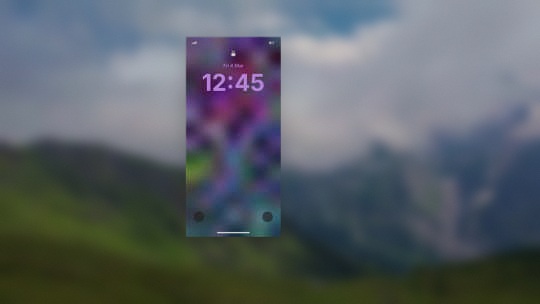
12.45
